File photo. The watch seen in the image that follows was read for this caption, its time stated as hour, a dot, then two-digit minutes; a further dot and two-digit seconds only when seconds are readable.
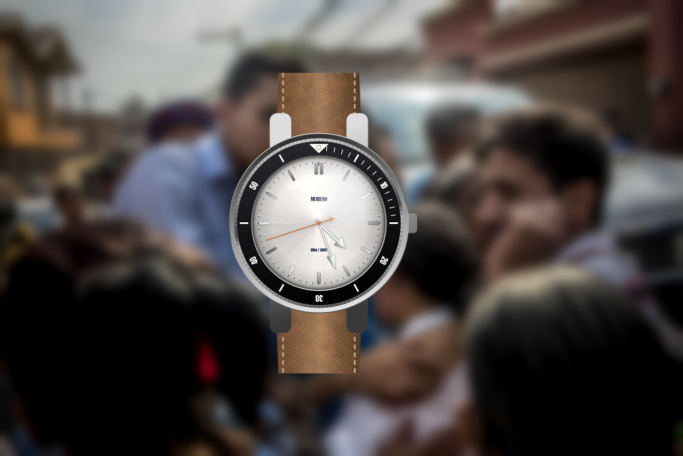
4.26.42
